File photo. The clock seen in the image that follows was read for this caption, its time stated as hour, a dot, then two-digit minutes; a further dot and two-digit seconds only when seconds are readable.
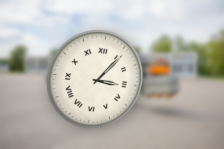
3.06
